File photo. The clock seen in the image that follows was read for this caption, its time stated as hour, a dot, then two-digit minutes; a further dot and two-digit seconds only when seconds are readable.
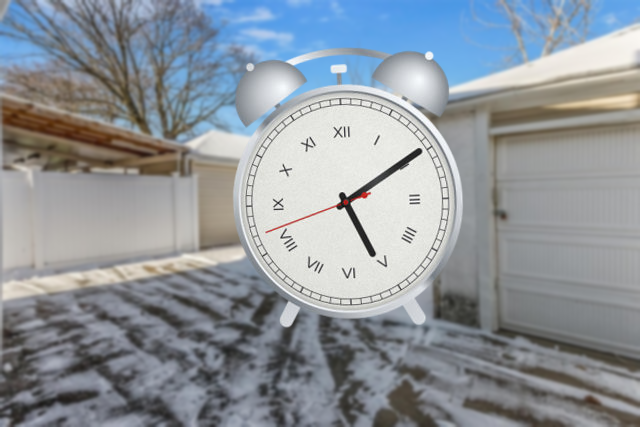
5.09.42
